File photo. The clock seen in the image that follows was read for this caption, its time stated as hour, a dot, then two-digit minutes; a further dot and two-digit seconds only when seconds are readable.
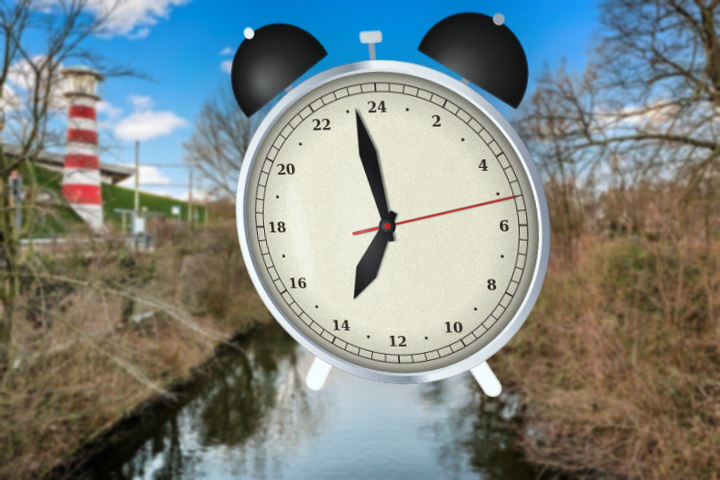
13.58.13
